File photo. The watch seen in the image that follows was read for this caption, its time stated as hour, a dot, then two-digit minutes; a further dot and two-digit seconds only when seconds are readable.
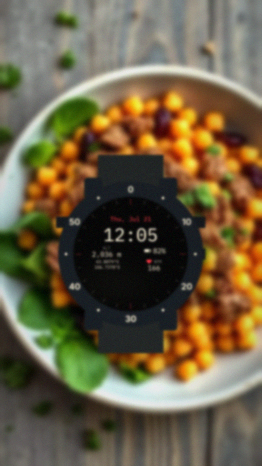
12.05
